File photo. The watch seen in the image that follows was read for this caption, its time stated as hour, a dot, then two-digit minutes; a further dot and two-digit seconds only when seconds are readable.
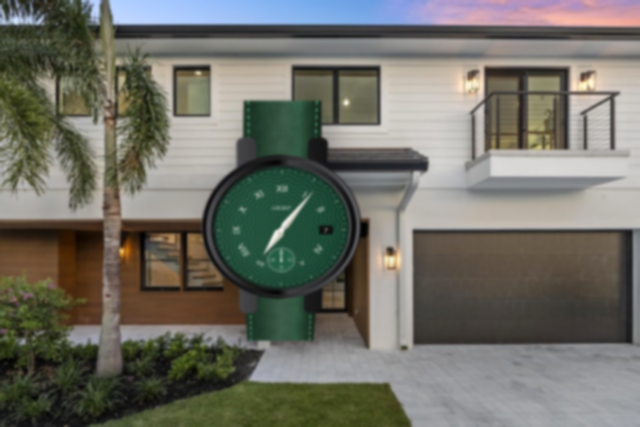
7.06
